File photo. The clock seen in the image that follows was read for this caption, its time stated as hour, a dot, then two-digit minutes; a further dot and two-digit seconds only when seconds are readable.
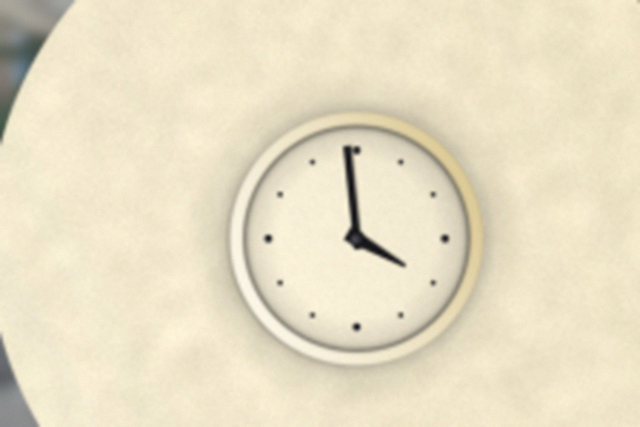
3.59
